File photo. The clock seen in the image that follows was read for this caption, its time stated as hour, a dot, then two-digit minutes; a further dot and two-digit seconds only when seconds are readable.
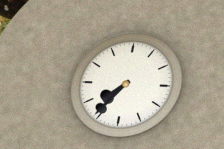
7.36
